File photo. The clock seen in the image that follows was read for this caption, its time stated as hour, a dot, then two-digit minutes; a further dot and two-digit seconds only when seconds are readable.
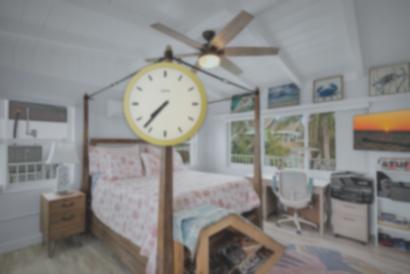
7.37
